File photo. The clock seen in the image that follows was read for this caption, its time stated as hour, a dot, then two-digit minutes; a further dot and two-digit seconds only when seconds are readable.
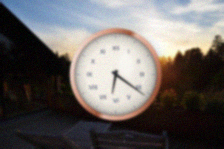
6.21
